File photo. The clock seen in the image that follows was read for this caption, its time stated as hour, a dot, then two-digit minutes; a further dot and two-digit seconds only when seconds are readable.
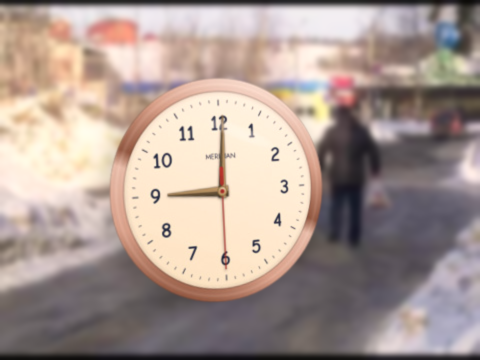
9.00.30
